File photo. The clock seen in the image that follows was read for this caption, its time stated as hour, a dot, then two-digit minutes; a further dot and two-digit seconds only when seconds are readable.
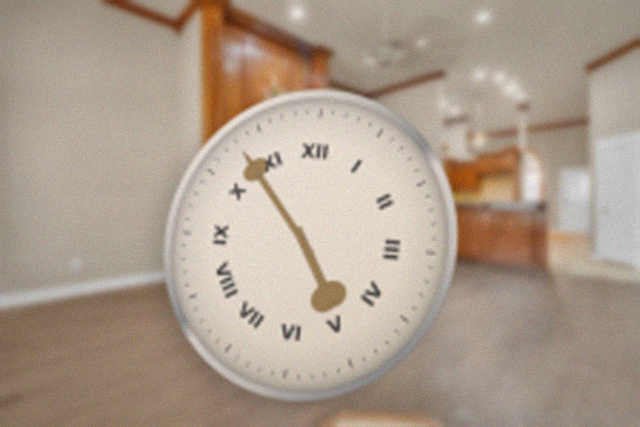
4.53
